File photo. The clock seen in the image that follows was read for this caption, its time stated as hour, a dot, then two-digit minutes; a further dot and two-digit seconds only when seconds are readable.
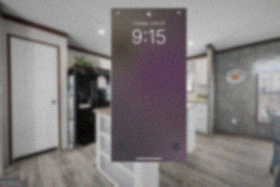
9.15
